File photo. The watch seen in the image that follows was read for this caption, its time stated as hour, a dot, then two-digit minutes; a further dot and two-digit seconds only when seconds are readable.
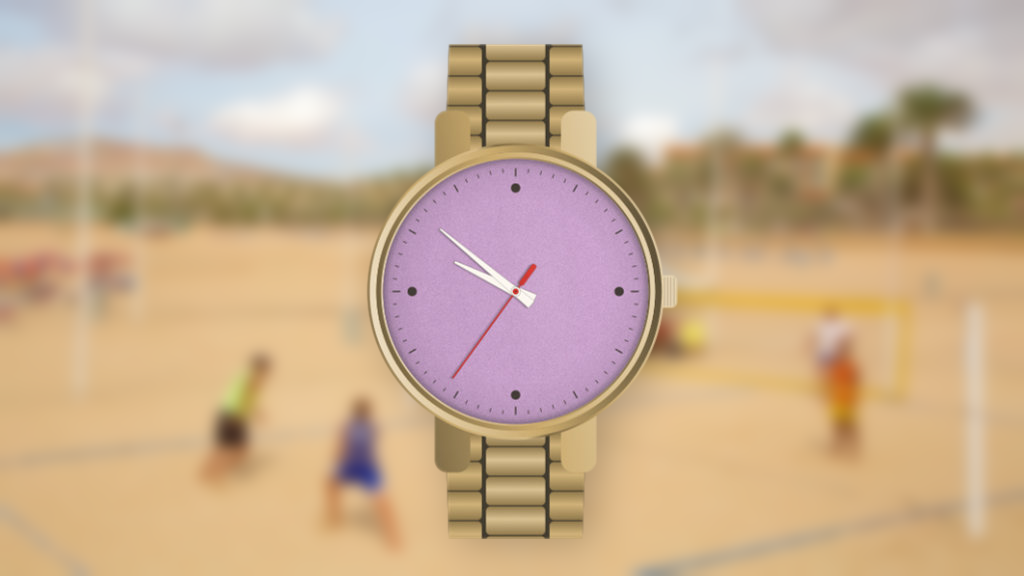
9.51.36
